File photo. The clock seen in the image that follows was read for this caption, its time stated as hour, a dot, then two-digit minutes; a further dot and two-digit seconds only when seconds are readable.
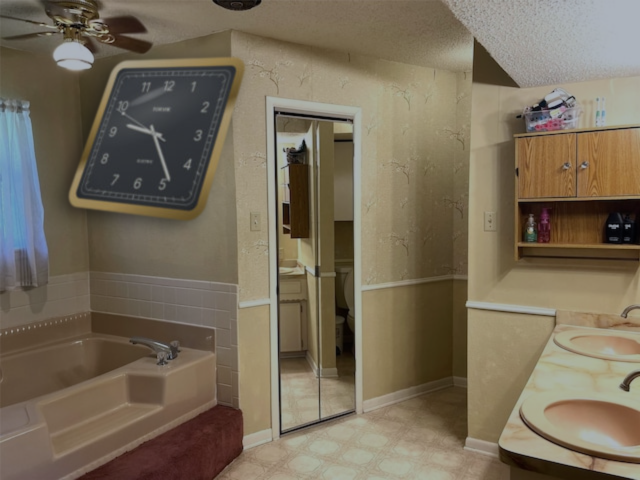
9.23.49
